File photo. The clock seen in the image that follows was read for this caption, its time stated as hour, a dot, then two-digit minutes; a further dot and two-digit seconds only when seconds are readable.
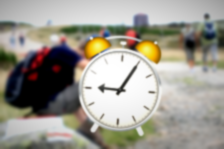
9.05
